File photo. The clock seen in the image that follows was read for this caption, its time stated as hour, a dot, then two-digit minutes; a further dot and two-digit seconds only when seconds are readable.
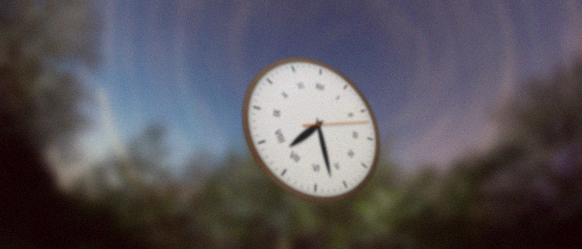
7.27.12
